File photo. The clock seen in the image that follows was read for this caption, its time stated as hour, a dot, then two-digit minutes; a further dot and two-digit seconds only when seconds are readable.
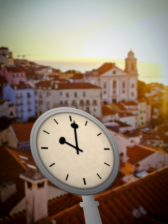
10.01
